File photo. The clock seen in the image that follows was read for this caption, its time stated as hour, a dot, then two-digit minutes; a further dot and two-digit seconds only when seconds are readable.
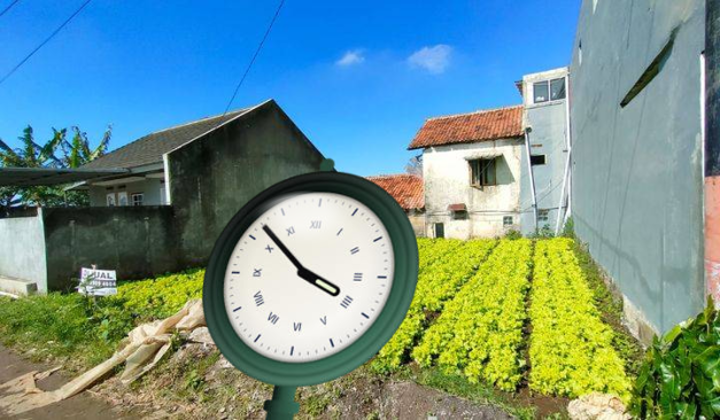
3.52
